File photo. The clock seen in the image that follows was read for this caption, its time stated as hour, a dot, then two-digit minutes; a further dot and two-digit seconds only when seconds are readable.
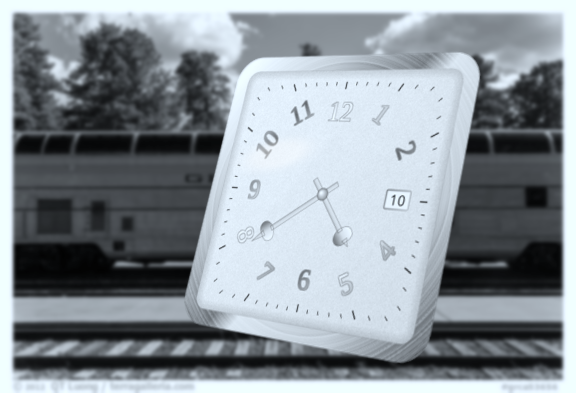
4.39
